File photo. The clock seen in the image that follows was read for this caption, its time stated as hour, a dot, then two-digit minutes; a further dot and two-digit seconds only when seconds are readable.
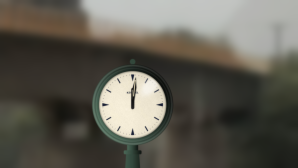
12.01
